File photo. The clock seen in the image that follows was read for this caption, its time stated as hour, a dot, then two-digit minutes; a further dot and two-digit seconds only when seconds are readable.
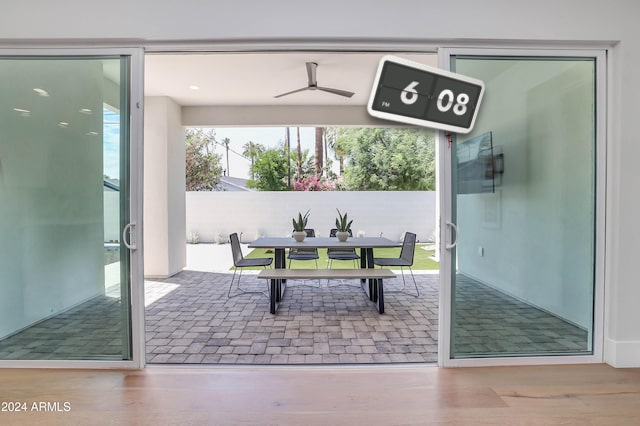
6.08
